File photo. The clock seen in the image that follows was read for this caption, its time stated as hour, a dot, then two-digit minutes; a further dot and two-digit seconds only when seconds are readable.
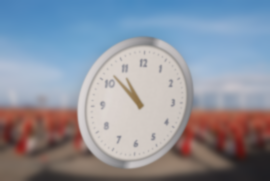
10.52
